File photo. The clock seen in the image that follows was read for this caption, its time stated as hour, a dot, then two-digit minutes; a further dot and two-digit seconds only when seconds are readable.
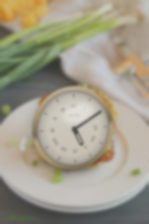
5.10
